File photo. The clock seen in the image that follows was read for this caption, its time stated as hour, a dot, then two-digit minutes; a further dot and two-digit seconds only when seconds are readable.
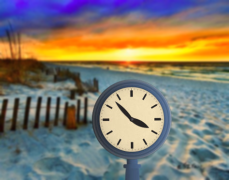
3.53
